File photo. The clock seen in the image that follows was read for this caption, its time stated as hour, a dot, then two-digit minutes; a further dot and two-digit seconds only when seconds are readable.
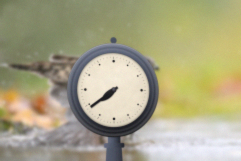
7.39
